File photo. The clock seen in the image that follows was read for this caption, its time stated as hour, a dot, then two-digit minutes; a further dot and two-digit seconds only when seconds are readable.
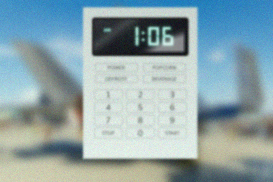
1.06
